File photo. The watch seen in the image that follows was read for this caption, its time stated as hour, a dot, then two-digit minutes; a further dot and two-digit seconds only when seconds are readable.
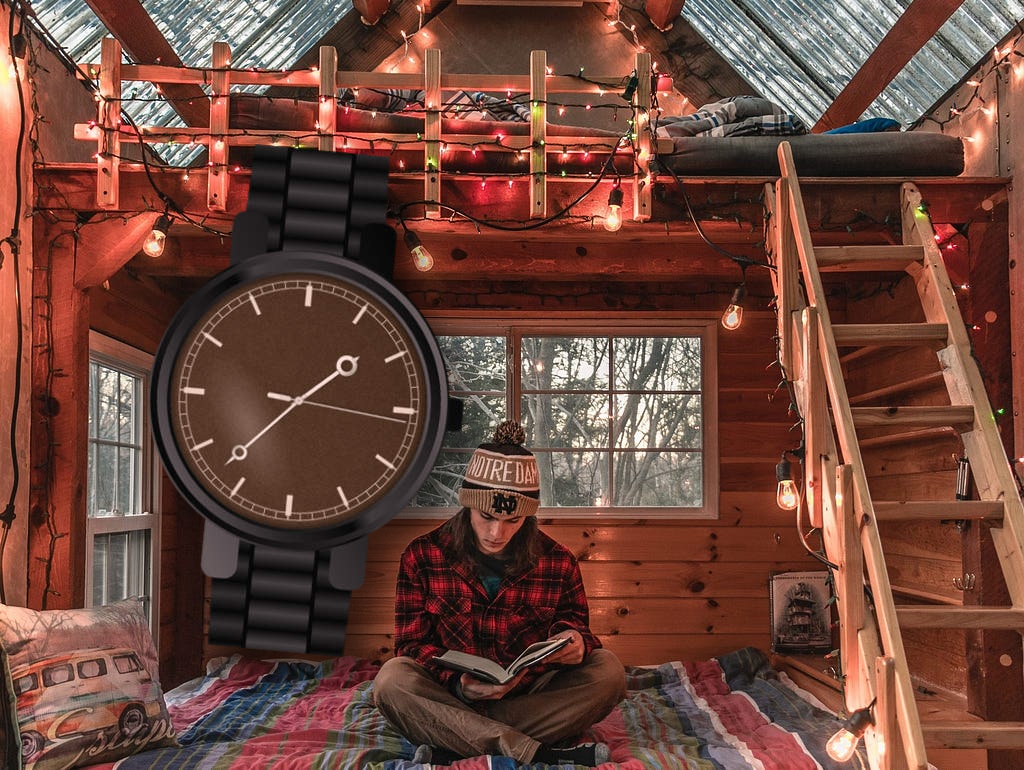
1.37.16
